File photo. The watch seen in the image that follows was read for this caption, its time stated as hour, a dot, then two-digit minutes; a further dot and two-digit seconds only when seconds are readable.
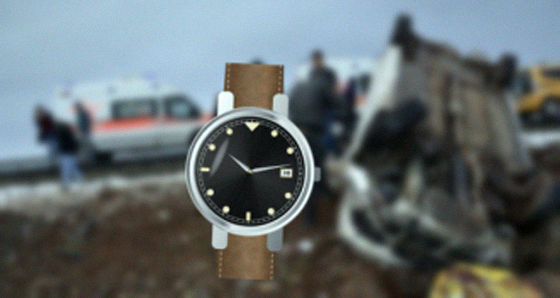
10.13
